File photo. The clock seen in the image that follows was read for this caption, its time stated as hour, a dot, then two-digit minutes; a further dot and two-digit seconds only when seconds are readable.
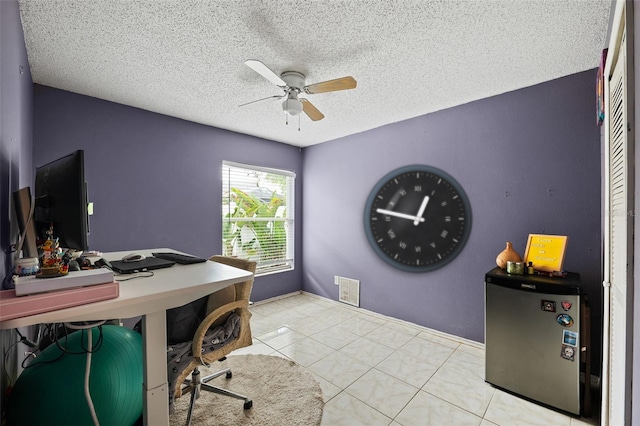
12.47
